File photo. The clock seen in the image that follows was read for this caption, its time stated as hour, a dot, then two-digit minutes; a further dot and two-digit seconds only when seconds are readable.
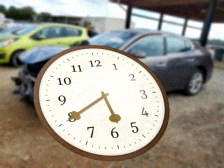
5.40
